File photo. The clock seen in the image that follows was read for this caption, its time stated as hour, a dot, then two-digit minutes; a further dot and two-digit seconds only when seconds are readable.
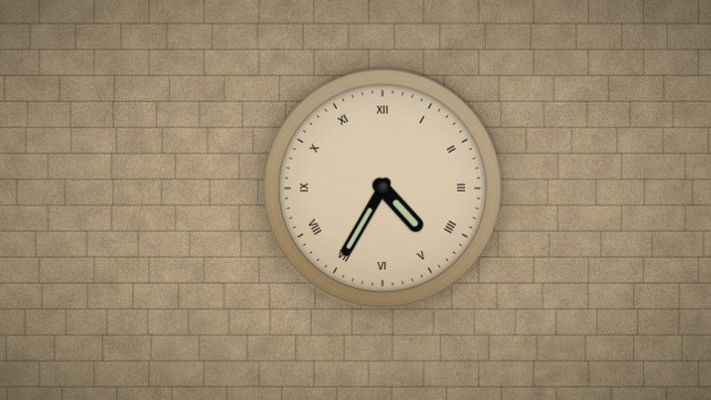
4.35
